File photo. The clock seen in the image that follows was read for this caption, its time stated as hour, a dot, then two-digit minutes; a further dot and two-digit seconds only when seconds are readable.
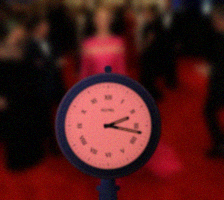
2.17
